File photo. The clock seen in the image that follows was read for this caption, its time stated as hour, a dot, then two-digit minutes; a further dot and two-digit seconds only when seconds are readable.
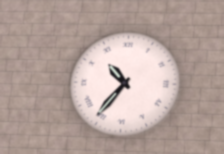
10.36
